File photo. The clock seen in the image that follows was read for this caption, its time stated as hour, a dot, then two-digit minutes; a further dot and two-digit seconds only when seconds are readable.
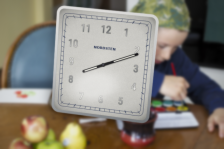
8.11
